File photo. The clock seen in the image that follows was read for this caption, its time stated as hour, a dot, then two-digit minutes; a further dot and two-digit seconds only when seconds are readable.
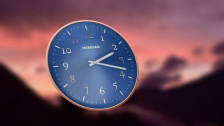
2.18
